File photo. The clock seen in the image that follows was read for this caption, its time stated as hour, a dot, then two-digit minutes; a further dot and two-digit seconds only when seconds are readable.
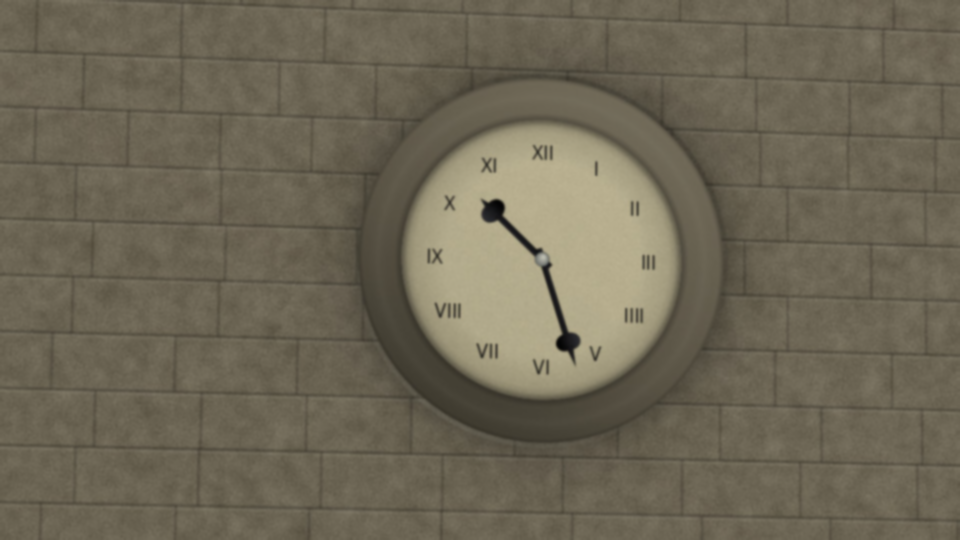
10.27
